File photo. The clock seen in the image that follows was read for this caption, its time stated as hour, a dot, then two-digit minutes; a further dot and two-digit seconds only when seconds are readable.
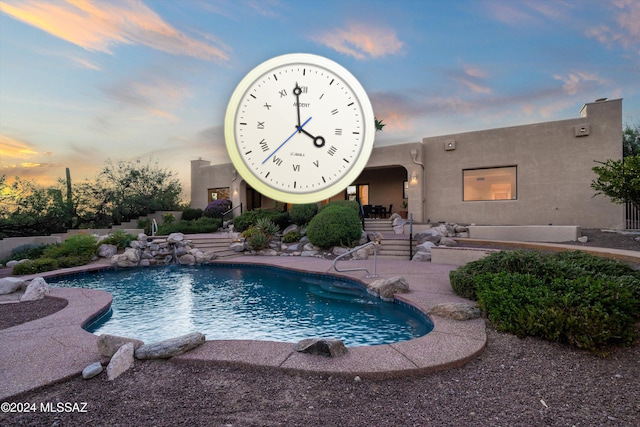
3.58.37
